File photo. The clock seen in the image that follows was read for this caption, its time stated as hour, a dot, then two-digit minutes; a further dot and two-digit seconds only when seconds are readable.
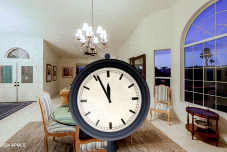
11.56
